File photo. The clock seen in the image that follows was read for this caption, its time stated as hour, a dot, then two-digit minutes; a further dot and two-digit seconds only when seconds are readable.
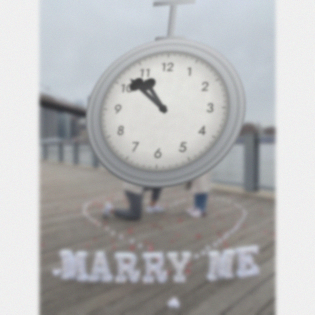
10.52
